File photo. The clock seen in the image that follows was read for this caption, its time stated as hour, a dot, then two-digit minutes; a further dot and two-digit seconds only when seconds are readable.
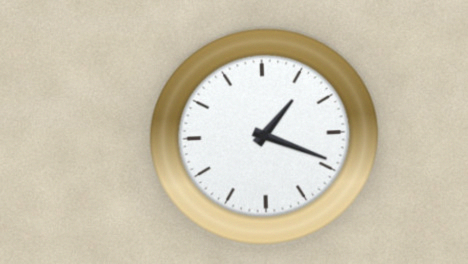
1.19
